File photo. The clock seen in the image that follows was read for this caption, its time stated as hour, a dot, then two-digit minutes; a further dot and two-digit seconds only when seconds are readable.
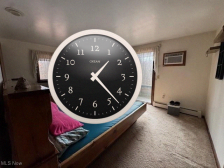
1.23
